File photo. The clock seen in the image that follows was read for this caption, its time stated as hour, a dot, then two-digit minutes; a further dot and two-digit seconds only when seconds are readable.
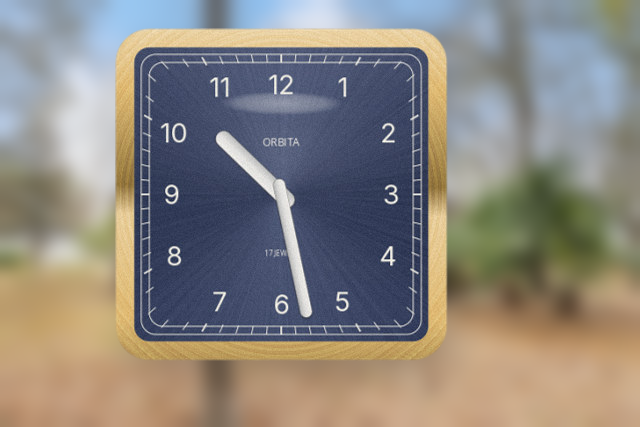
10.28
